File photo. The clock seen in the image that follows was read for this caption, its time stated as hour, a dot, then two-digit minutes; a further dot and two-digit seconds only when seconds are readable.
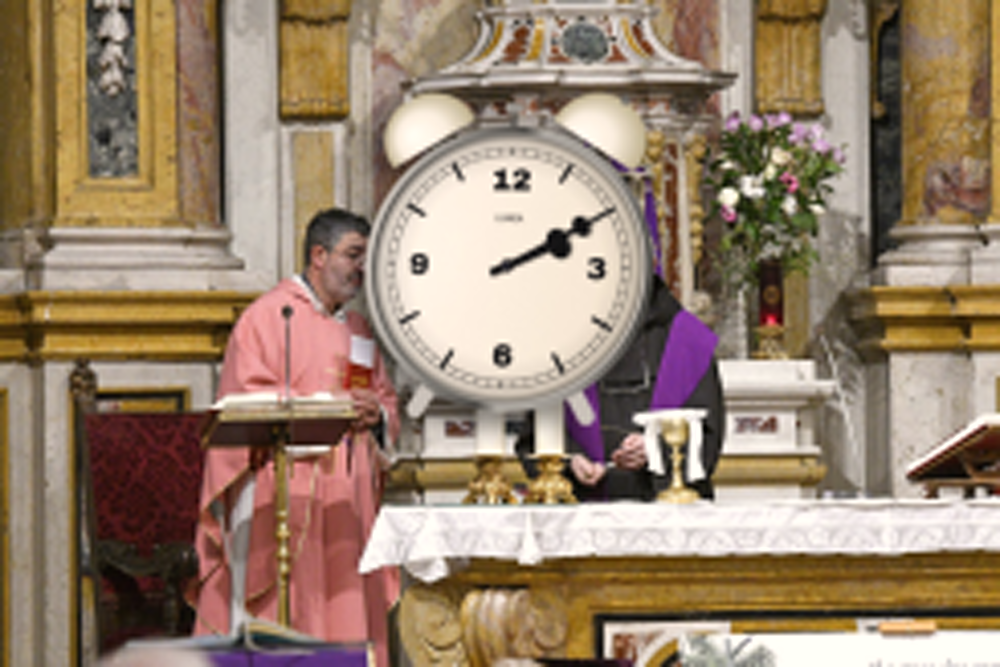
2.10
